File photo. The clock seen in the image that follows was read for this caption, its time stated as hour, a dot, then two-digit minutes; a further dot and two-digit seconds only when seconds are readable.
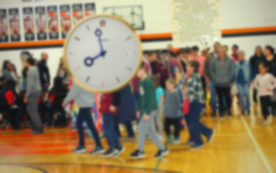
7.58
